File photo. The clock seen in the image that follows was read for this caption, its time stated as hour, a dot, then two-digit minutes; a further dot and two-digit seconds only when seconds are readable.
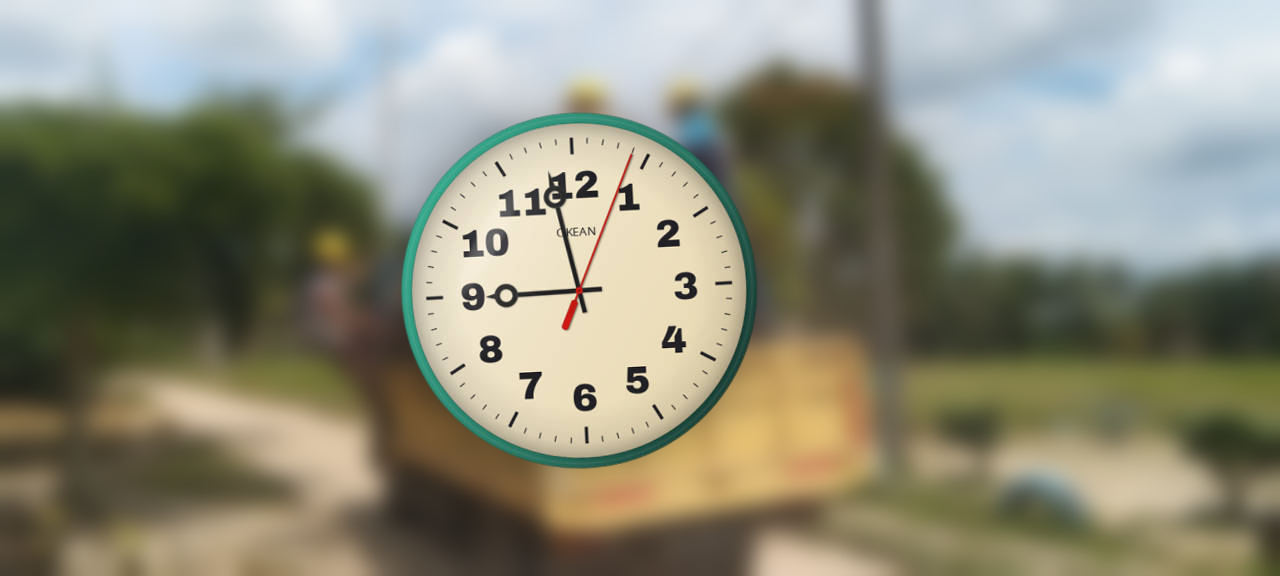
8.58.04
